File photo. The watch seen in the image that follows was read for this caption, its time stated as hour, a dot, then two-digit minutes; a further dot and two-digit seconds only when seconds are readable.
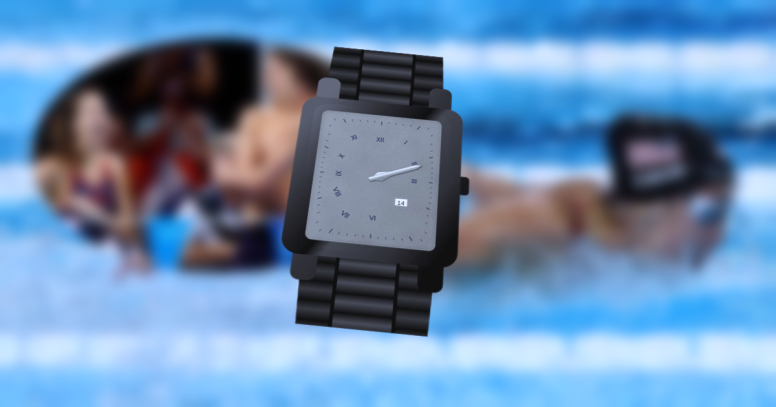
2.11
